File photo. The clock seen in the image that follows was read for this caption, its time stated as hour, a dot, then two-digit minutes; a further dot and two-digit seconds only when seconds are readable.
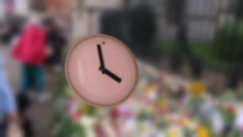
3.58
